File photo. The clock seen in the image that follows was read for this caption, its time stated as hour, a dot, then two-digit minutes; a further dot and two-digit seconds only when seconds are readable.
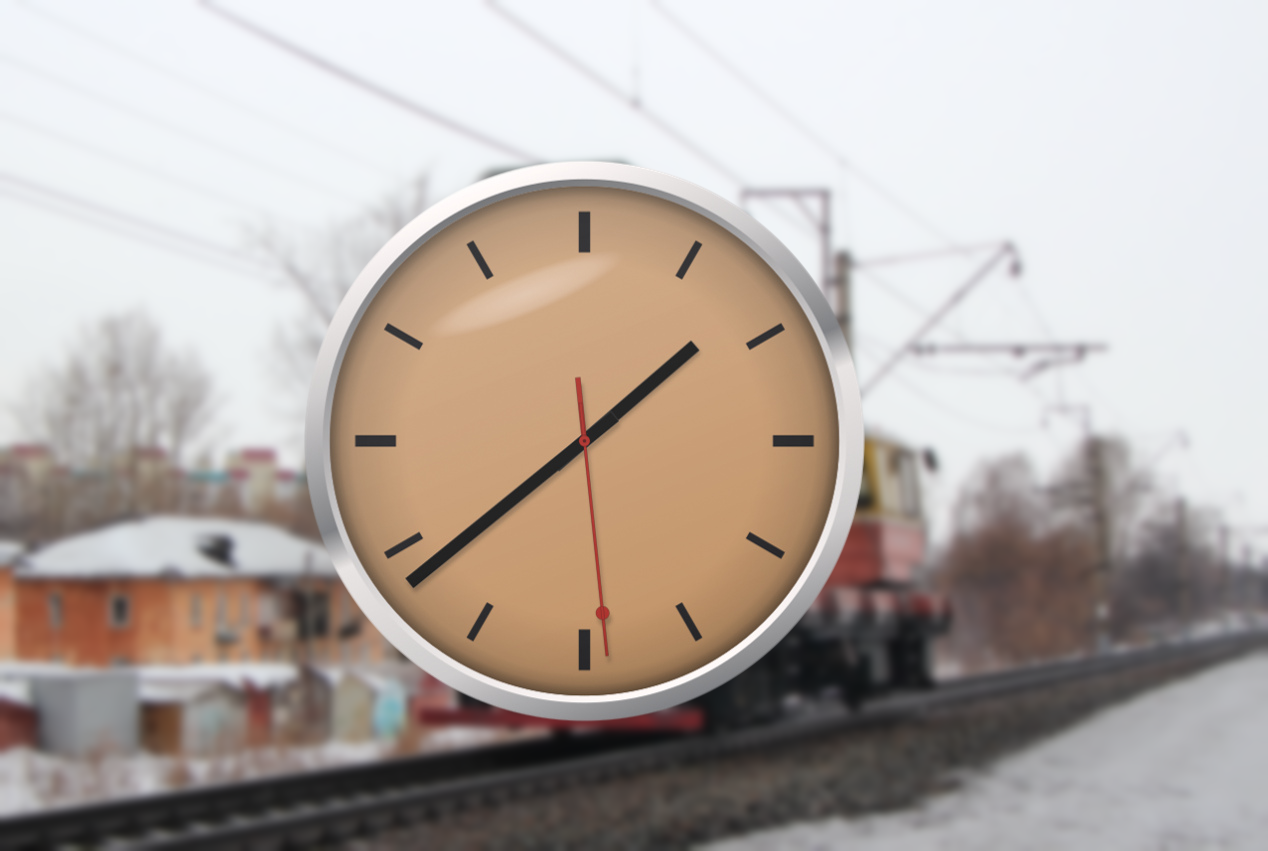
1.38.29
